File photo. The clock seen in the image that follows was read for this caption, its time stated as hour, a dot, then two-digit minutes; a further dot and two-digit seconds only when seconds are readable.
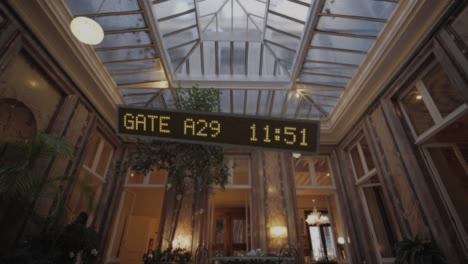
11.51
